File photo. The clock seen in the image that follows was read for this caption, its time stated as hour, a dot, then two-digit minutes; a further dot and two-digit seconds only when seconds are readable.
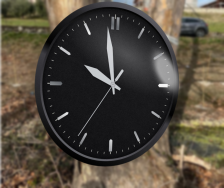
9.58.36
